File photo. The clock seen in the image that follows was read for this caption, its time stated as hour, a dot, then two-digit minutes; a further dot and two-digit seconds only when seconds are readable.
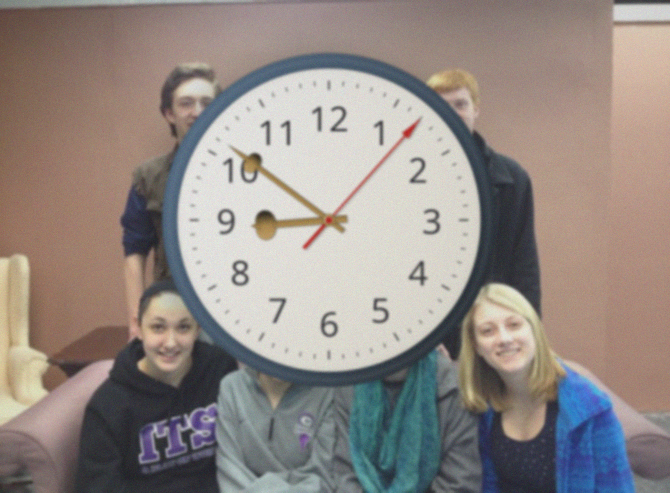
8.51.07
